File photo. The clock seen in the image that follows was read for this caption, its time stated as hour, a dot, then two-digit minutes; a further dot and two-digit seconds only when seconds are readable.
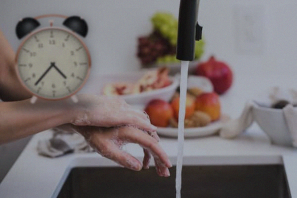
4.37
